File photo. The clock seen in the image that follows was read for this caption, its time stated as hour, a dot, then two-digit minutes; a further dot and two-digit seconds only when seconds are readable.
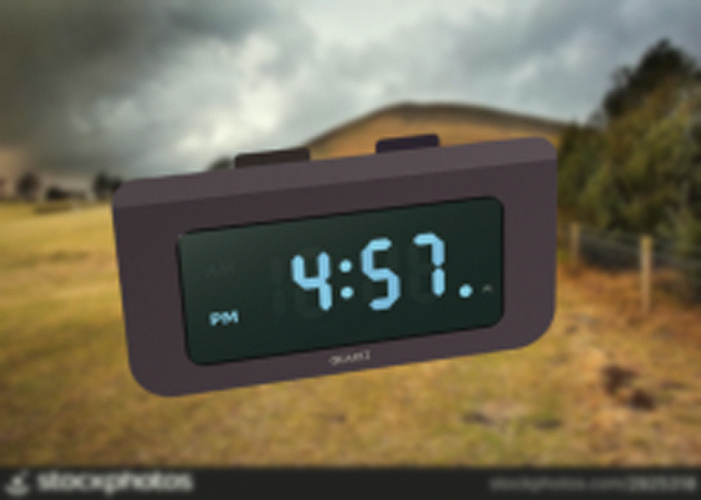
4.57
